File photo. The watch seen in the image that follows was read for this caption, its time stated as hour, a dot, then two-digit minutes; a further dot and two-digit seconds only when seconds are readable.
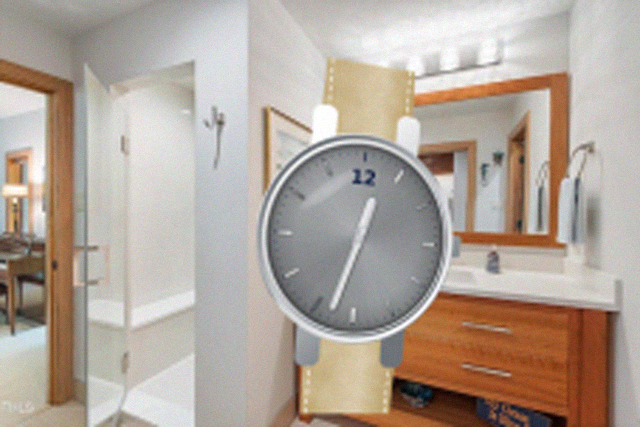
12.33
